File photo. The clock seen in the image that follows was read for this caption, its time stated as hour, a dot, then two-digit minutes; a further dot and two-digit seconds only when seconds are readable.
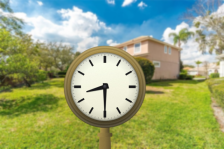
8.30
